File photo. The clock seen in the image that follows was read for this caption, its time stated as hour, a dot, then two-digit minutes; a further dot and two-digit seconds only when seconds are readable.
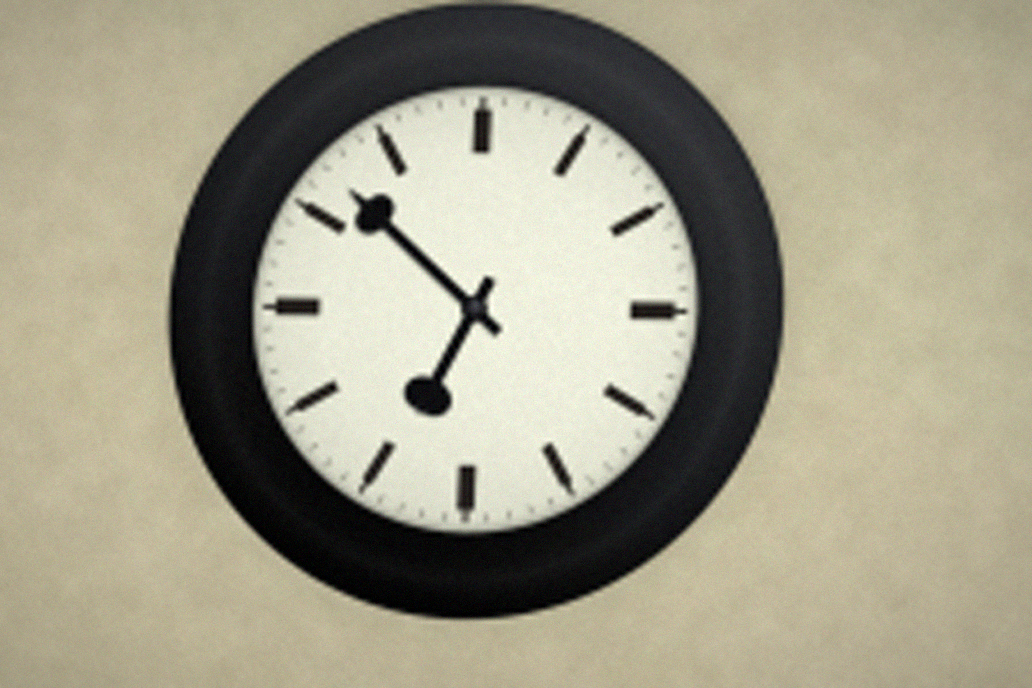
6.52
